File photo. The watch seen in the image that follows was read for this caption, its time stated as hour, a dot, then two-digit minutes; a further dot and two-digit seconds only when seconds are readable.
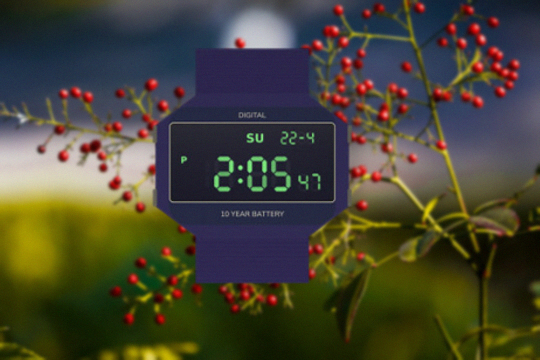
2.05.47
